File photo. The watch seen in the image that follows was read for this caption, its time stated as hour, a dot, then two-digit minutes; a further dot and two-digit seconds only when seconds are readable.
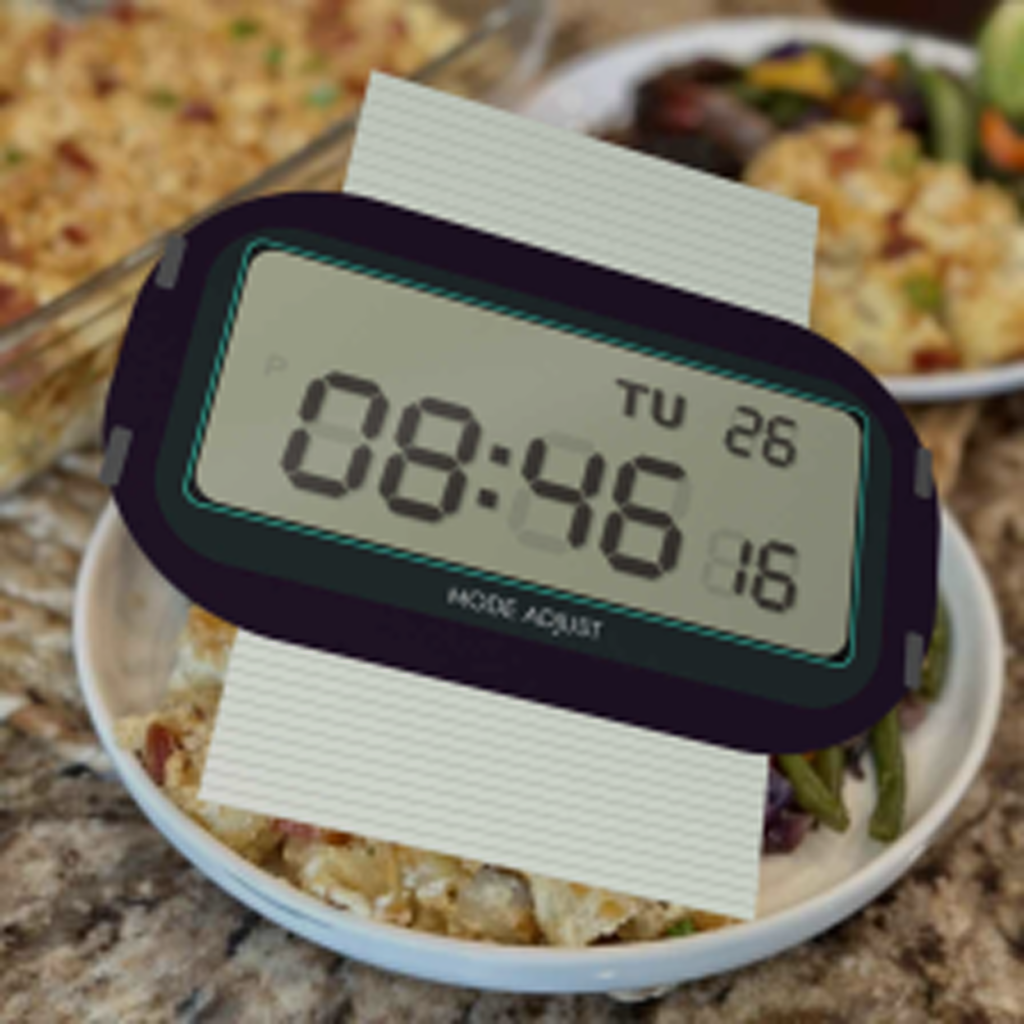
8.46.16
